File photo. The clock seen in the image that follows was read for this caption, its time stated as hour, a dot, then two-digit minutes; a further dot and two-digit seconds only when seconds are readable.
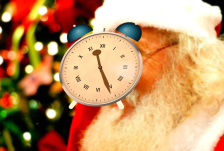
11.26
